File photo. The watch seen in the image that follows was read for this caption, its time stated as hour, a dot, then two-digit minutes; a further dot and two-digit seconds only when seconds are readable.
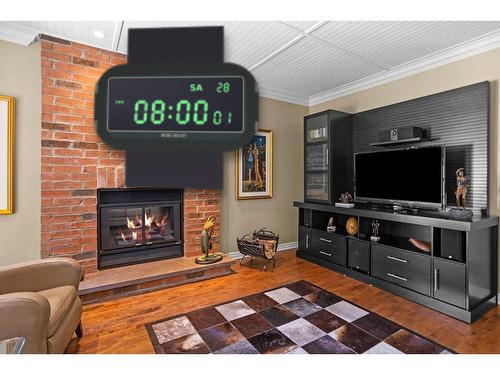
8.00.01
